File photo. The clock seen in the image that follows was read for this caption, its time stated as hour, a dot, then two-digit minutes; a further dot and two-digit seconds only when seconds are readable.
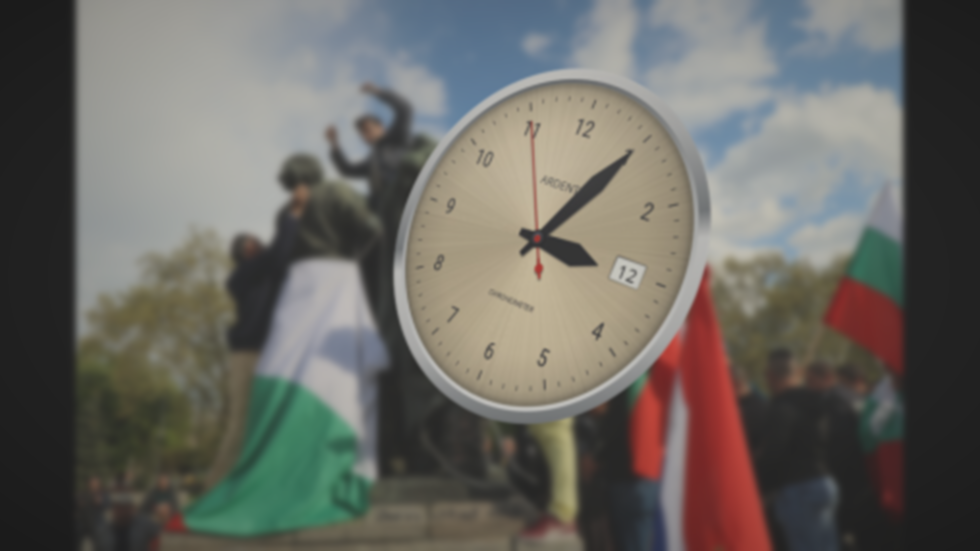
3.04.55
